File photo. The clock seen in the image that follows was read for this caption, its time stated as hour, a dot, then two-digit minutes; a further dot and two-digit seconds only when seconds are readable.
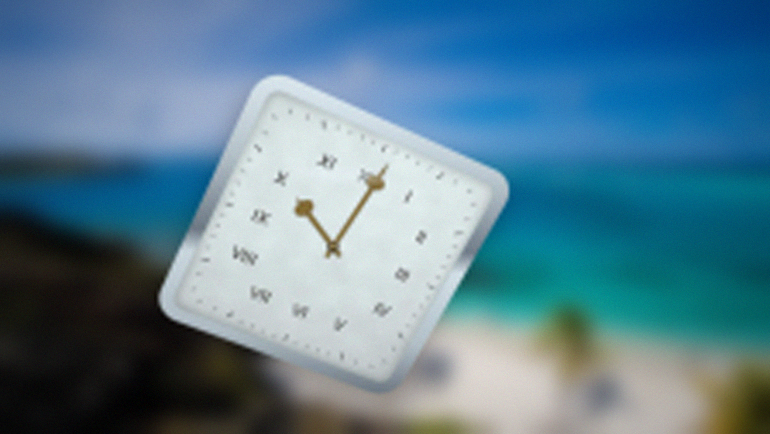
10.01
